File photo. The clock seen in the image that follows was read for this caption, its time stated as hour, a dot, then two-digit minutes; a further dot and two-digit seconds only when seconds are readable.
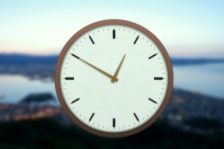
12.50
